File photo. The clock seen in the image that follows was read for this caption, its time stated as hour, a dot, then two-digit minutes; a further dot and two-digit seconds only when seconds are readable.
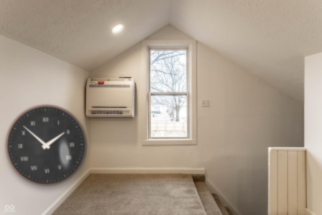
1.52
